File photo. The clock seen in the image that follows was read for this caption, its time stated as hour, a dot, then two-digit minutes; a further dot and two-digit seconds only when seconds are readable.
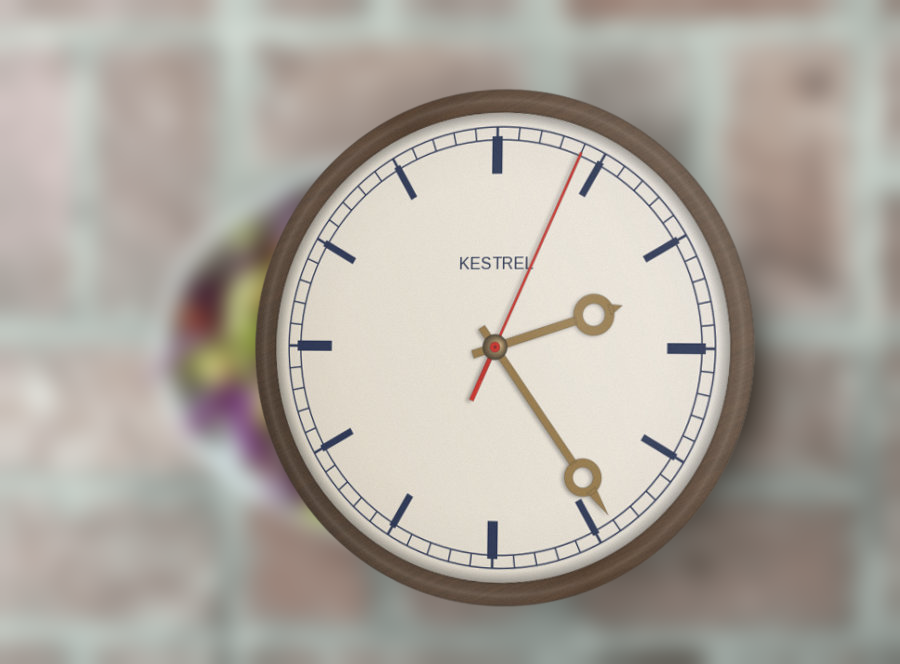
2.24.04
